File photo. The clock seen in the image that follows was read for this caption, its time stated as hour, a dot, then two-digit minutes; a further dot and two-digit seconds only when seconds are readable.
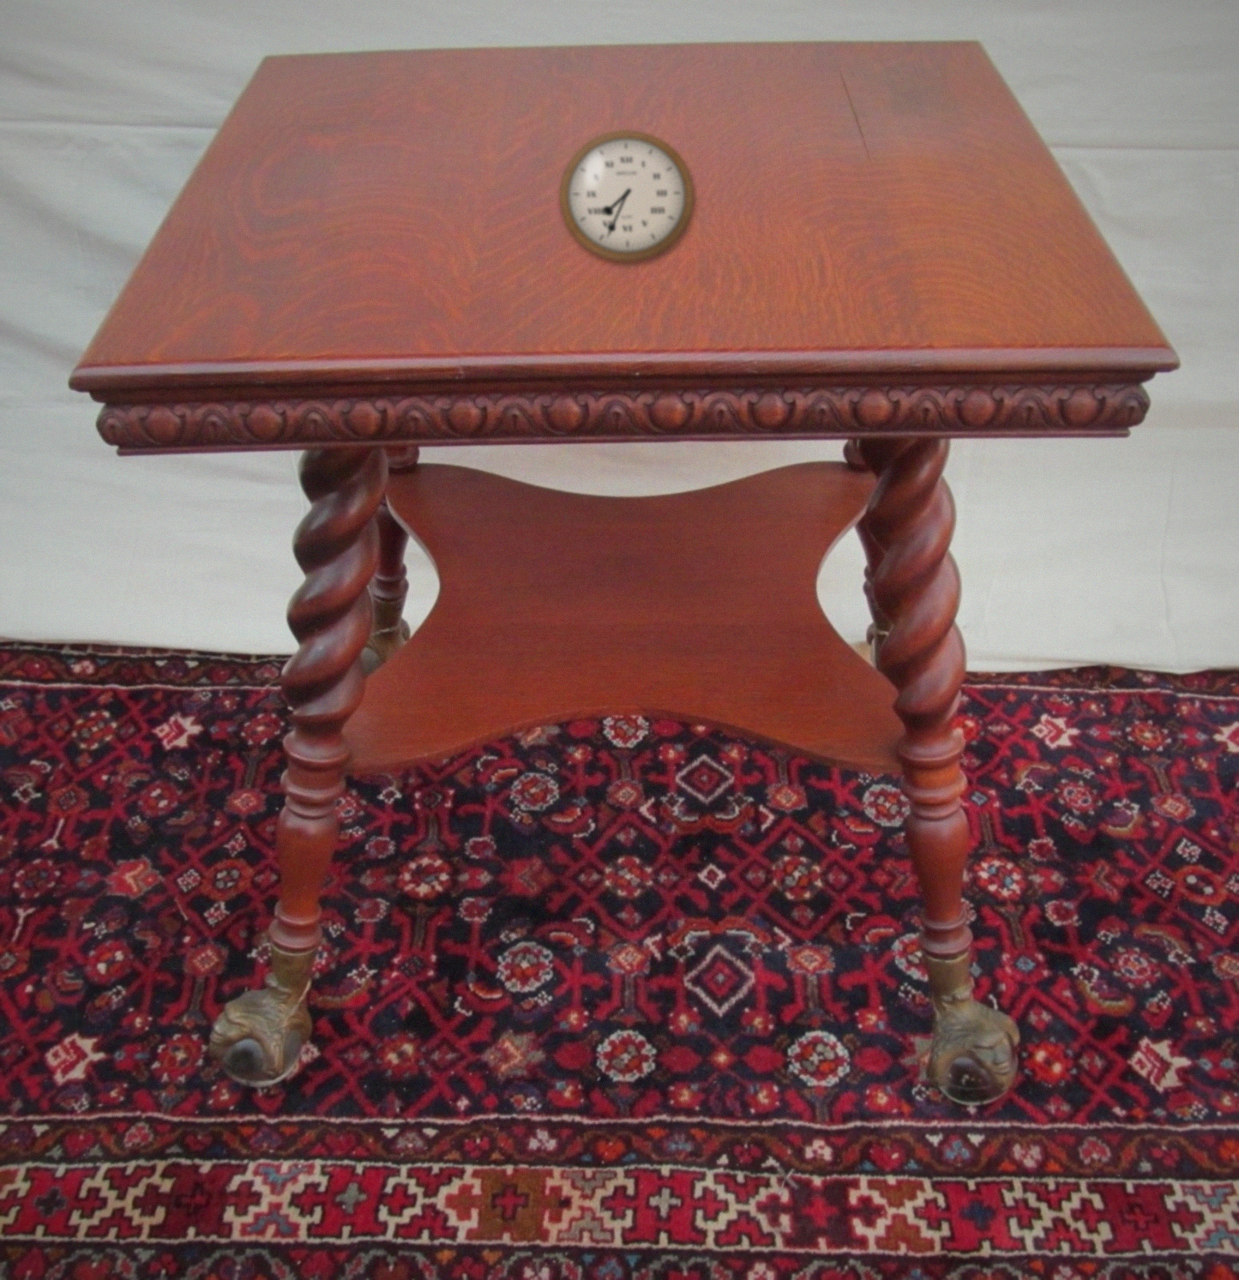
7.34
